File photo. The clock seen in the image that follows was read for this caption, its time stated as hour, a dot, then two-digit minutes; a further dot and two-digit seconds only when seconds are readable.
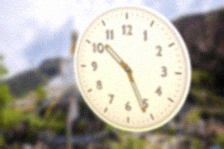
10.26
